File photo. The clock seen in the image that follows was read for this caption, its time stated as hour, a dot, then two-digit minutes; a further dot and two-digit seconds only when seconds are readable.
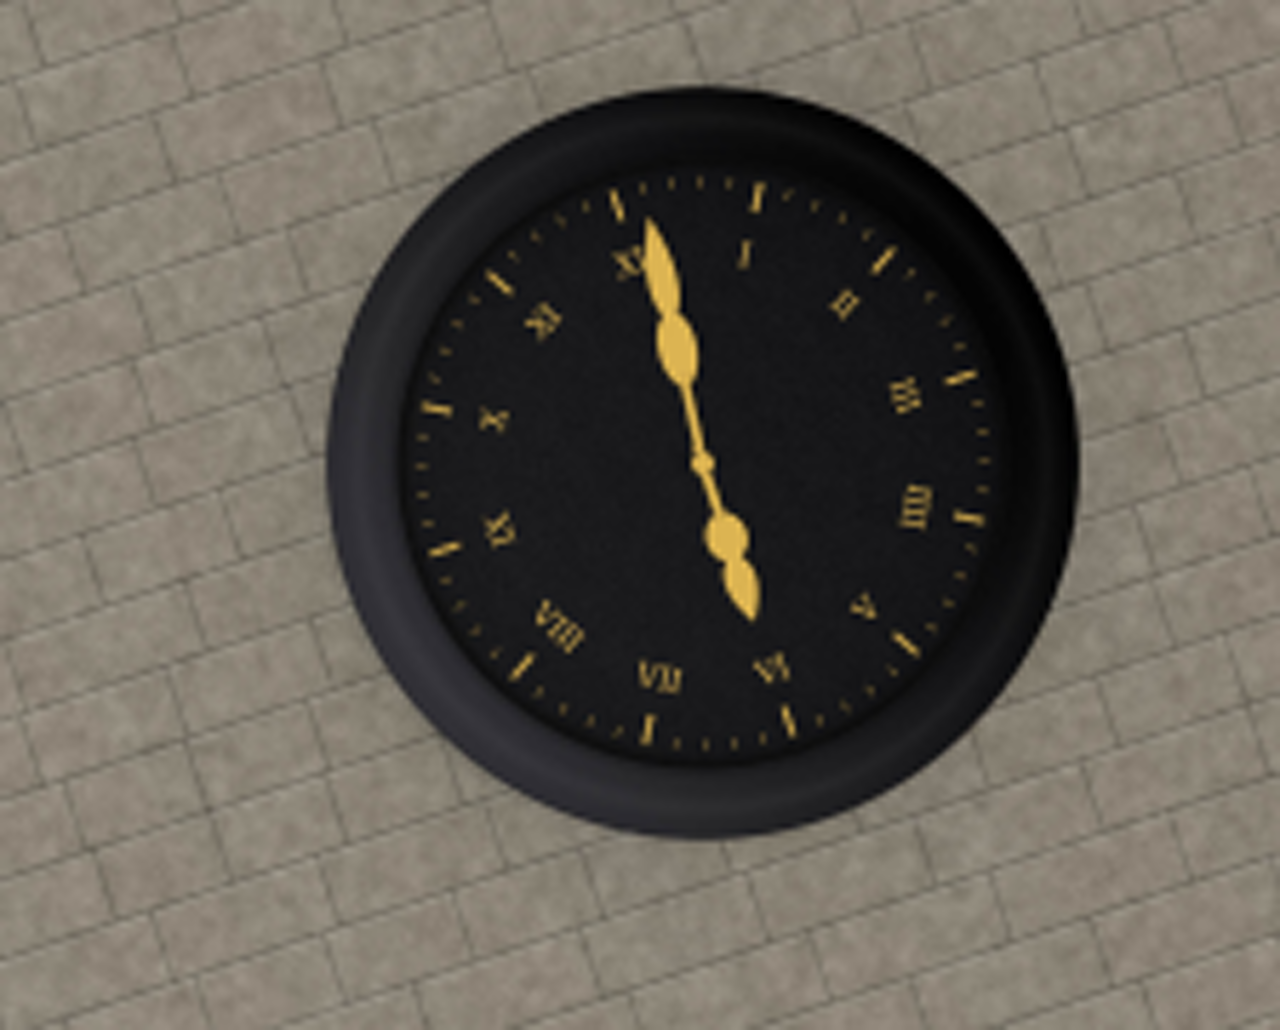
6.01
